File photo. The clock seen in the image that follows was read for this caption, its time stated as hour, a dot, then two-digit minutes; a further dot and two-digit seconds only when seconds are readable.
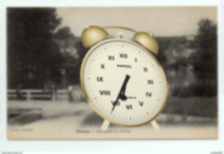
6.35
